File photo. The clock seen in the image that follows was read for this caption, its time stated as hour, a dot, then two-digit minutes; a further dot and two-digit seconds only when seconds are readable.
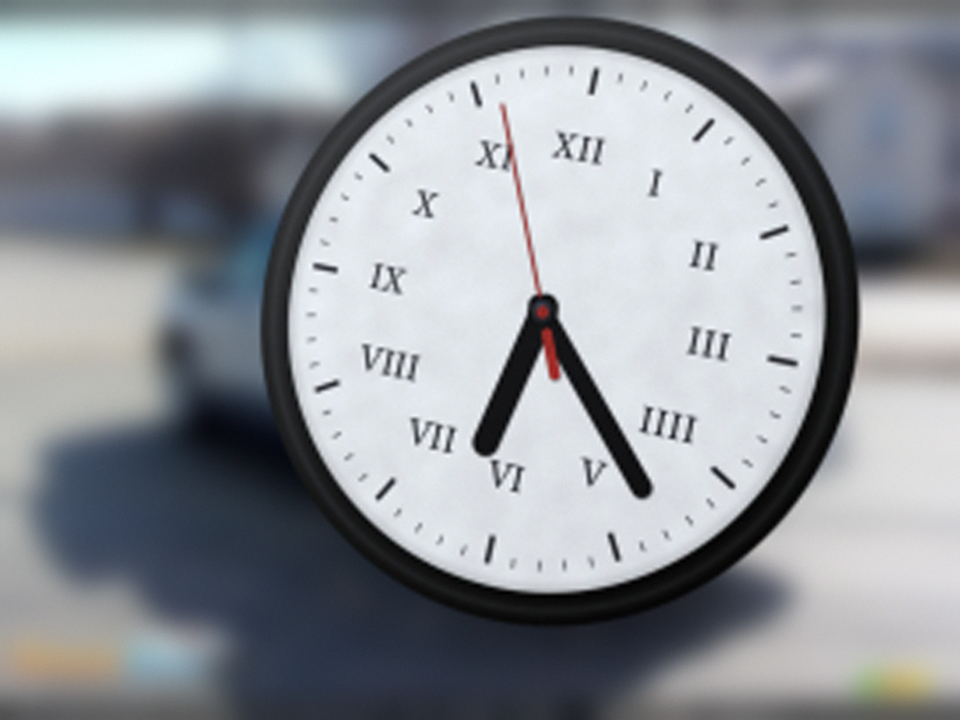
6.22.56
